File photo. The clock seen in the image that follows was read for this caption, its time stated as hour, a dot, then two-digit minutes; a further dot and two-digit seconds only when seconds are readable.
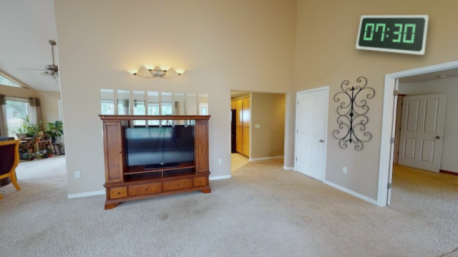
7.30
